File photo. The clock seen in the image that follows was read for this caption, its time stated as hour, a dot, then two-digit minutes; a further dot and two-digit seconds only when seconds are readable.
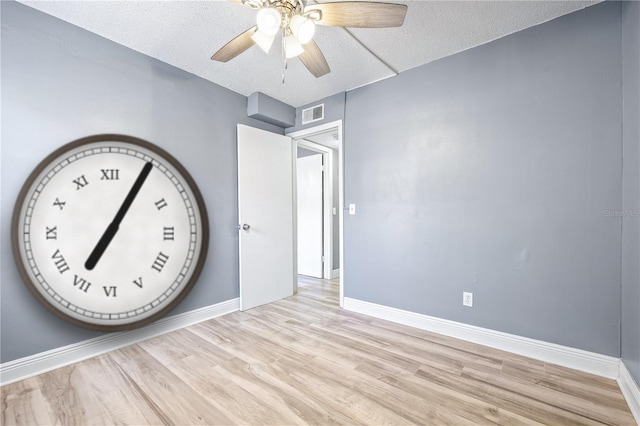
7.05
